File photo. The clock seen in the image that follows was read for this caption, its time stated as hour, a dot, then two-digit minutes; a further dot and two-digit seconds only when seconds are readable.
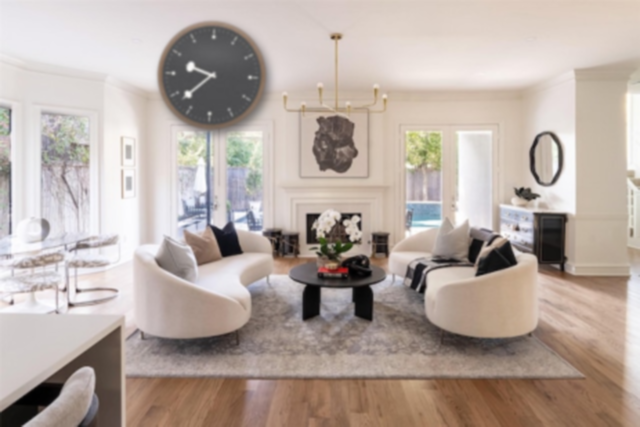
9.38
